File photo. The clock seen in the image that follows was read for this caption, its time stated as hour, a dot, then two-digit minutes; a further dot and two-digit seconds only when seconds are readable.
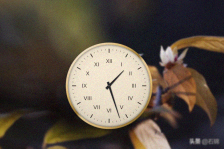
1.27
